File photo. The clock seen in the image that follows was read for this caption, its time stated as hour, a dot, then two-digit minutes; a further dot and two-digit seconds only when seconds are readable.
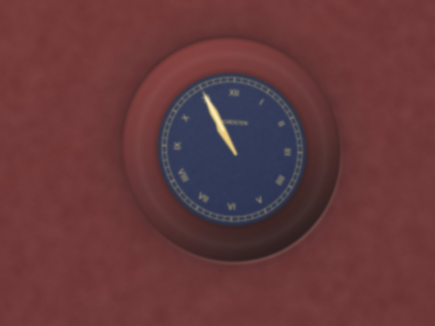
10.55
